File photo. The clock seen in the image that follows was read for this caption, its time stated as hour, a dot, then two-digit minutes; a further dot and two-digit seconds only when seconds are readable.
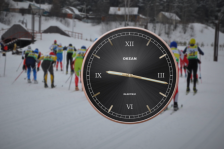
9.17
